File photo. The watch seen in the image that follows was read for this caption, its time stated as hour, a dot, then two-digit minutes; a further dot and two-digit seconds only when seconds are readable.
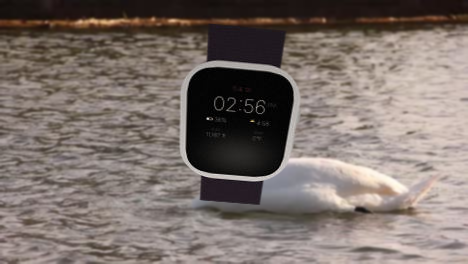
2.56
